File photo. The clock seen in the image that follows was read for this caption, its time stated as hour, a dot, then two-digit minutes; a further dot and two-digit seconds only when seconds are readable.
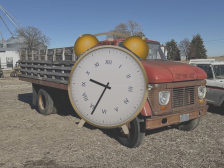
9.34
